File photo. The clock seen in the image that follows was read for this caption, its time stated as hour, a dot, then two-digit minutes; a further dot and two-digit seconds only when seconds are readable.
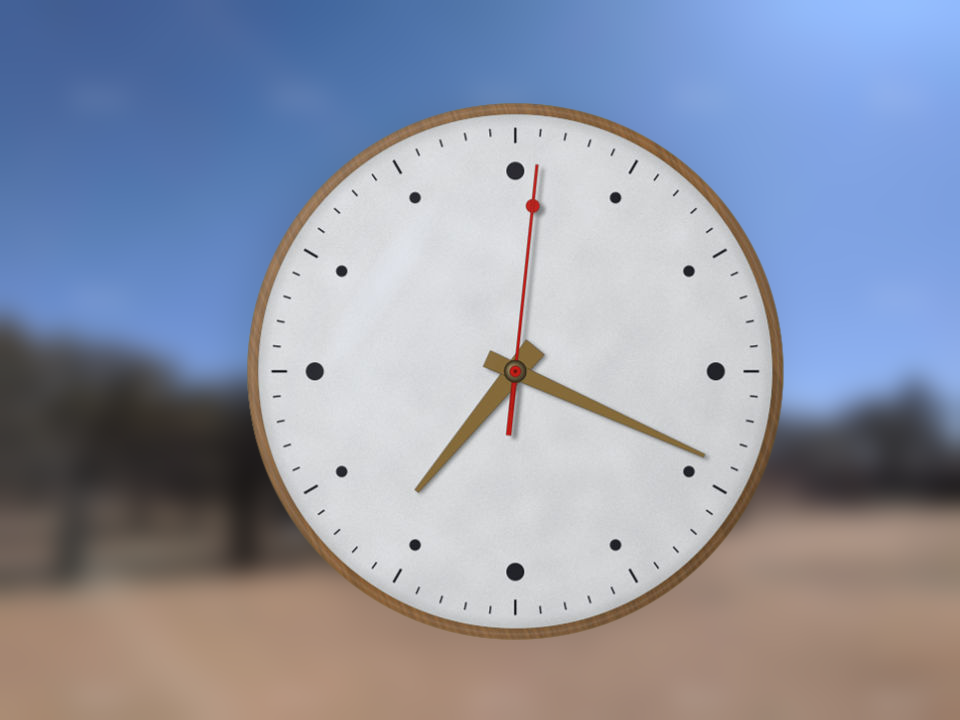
7.19.01
